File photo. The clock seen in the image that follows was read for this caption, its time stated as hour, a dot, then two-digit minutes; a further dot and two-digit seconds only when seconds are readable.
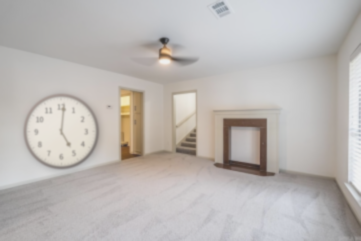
5.01
